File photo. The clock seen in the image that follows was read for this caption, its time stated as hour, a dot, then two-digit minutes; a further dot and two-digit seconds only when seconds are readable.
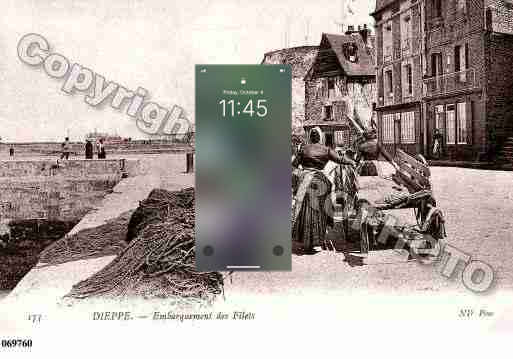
11.45
